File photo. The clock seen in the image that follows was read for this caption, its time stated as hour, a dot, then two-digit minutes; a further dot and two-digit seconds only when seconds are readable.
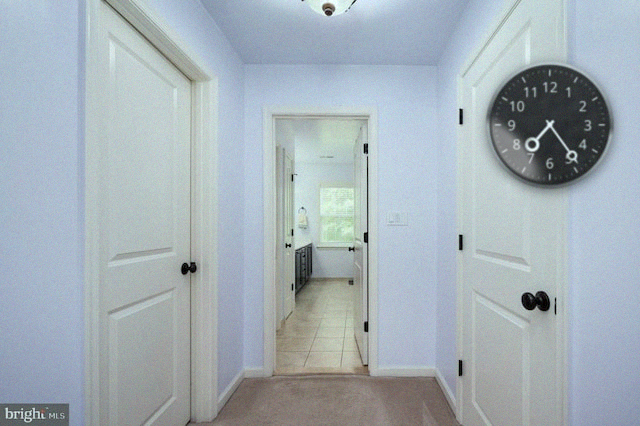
7.24
